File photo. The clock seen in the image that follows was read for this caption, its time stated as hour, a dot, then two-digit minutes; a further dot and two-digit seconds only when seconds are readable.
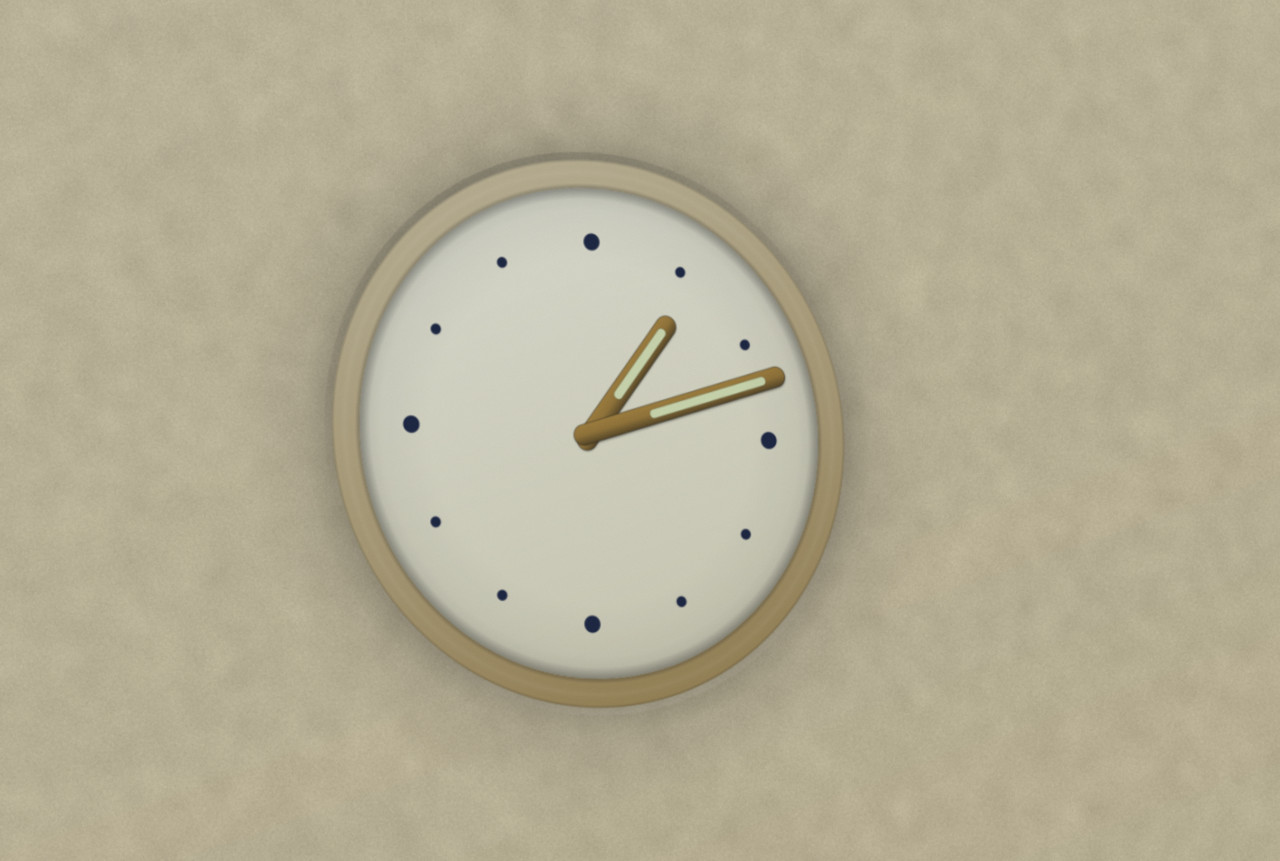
1.12
